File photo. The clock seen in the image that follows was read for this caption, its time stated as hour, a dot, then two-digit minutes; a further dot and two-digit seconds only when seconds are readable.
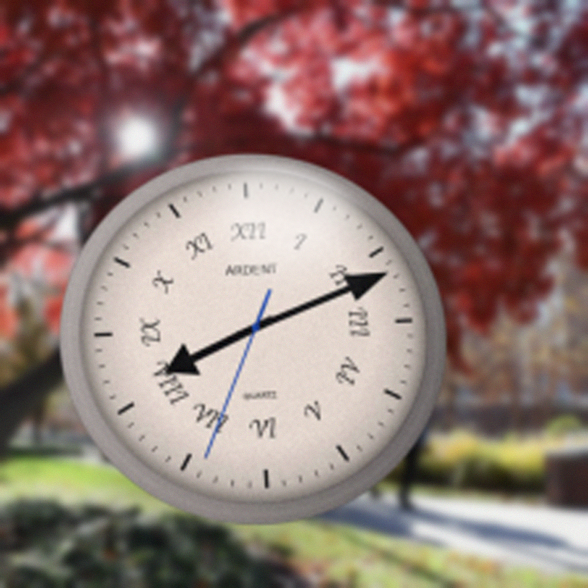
8.11.34
